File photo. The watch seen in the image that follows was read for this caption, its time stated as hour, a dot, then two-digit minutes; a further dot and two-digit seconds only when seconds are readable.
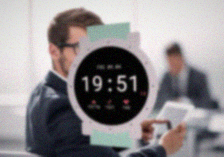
19.51
